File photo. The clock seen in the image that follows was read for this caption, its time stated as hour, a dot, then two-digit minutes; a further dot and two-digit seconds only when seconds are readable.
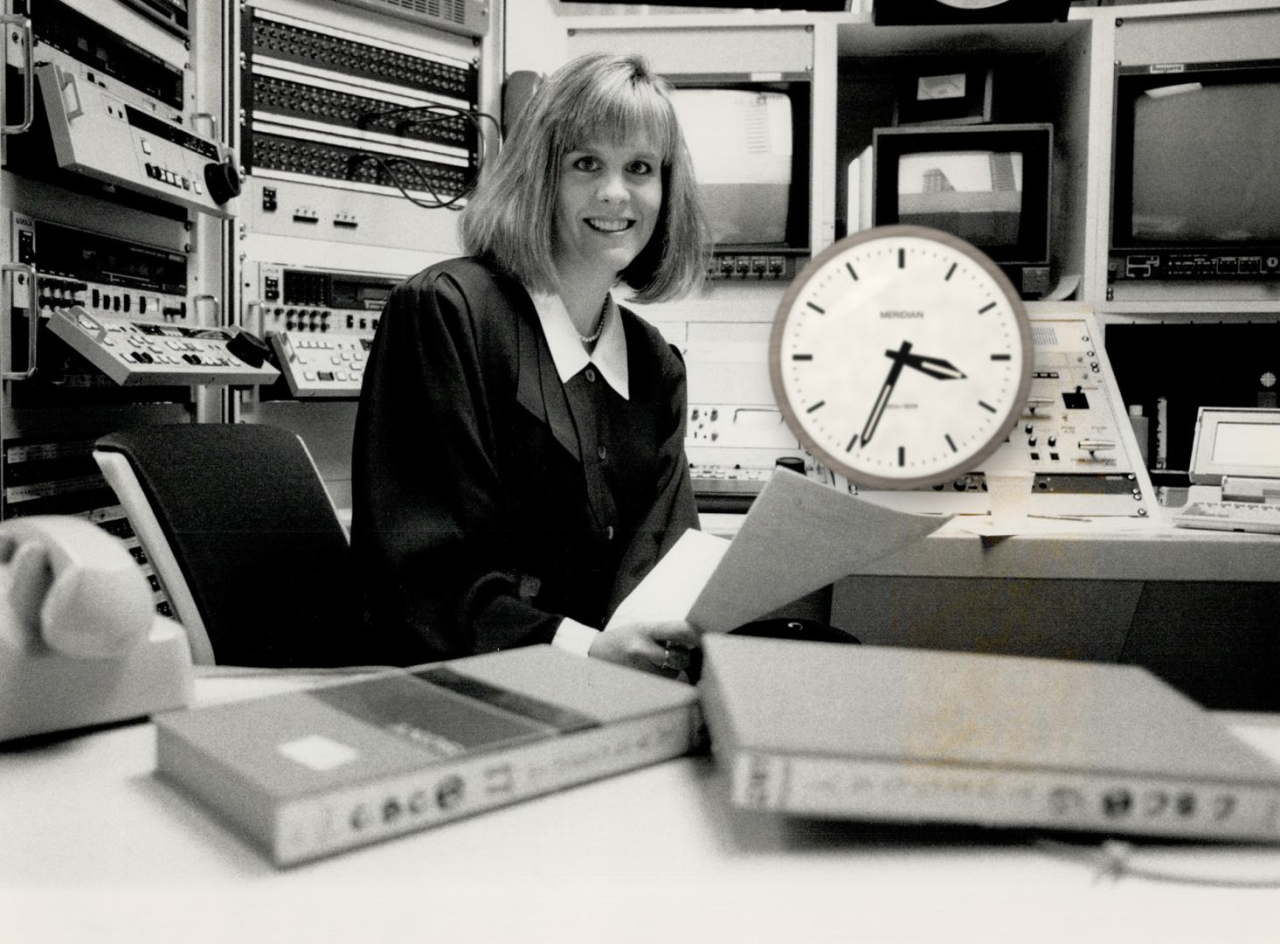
3.34
